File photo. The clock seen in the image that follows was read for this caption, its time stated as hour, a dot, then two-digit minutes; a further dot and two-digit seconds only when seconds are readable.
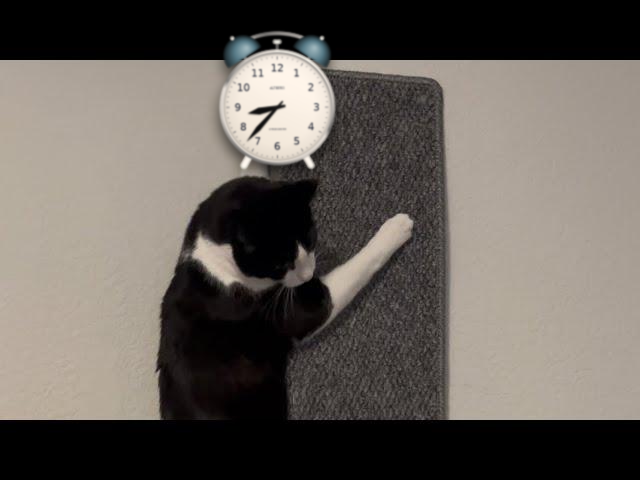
8.37
